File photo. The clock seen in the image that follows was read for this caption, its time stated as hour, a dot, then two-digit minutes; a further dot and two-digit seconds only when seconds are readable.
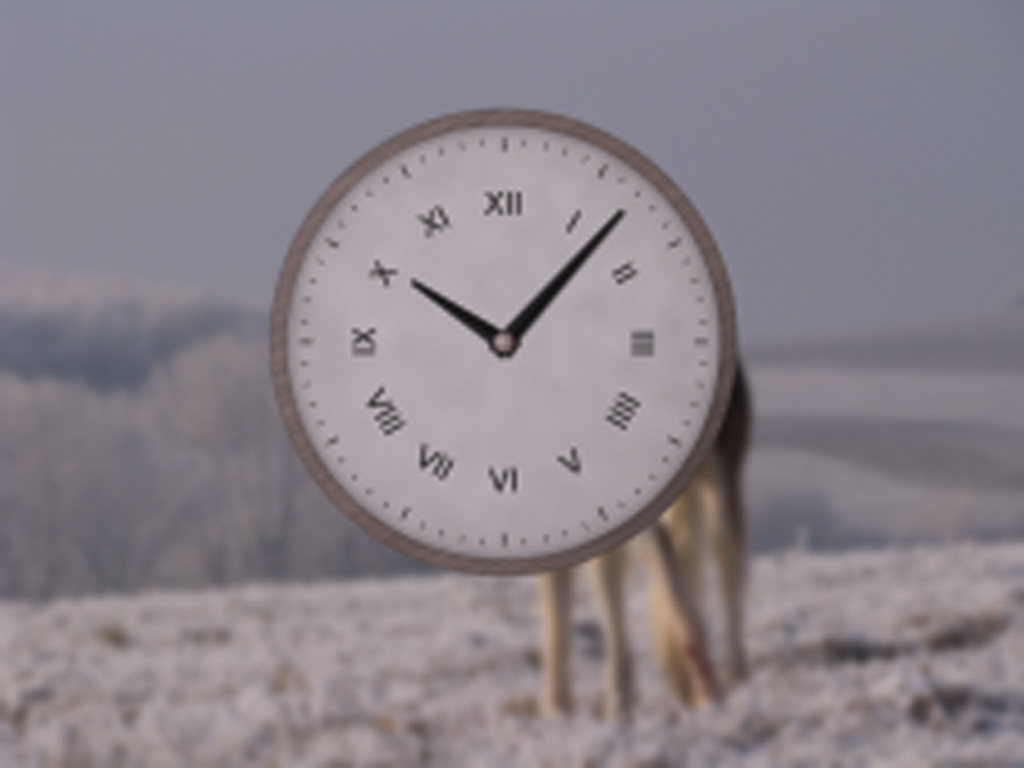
10.07
